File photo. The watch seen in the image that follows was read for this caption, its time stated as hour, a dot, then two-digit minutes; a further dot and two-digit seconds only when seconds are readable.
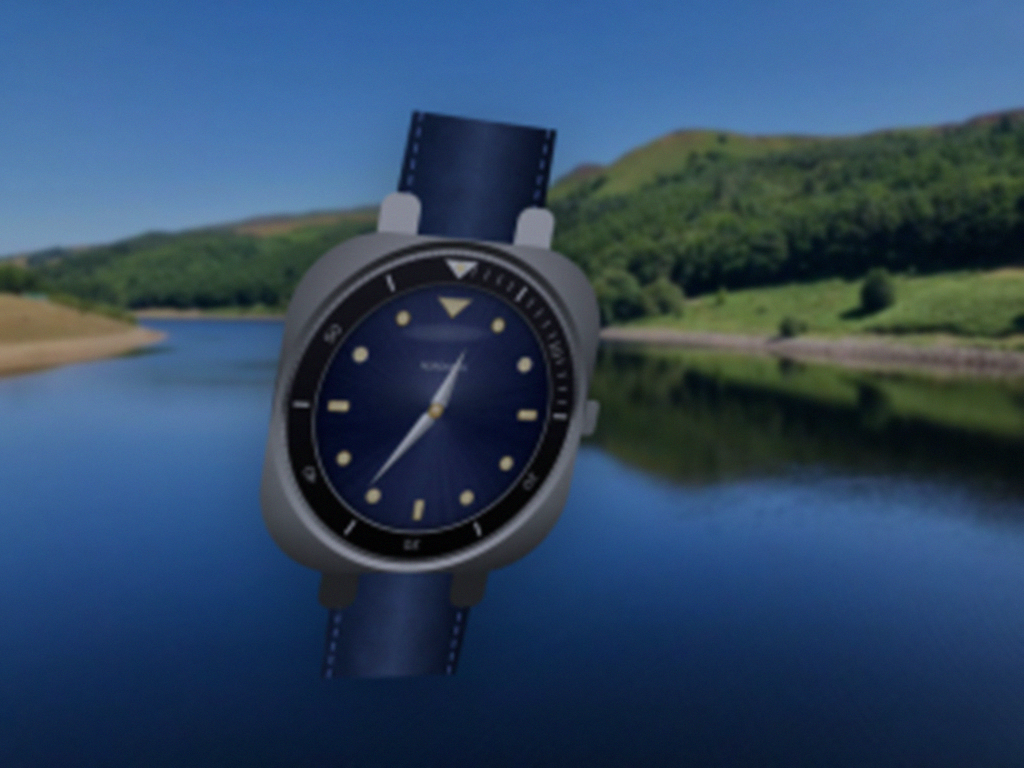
12.36
